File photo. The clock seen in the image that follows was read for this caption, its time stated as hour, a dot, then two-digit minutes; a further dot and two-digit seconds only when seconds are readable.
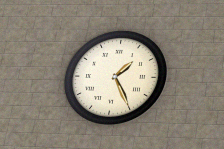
1.25
